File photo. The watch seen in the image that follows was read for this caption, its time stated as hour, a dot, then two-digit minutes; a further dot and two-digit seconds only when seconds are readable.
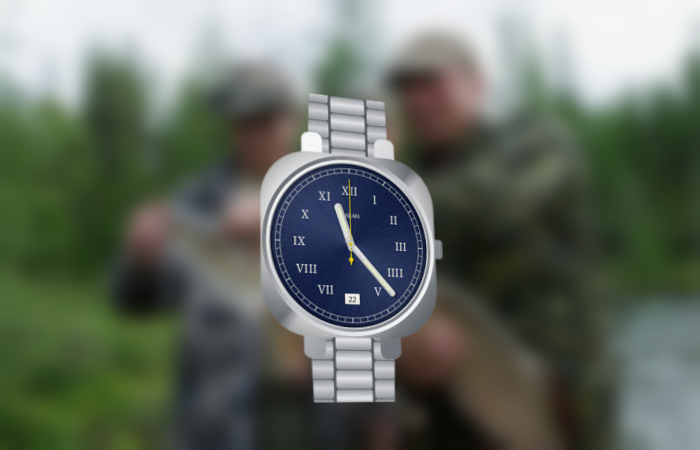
11.23.00
